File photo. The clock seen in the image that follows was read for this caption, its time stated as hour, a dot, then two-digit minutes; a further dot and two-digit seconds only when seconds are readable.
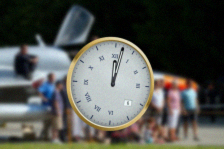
12.02
